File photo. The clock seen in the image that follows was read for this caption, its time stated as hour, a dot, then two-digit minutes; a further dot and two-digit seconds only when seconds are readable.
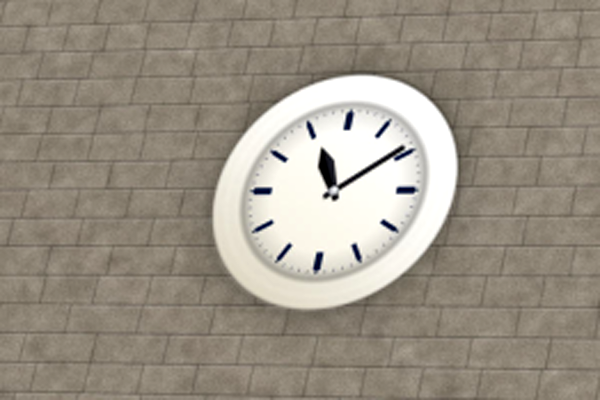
11.09
